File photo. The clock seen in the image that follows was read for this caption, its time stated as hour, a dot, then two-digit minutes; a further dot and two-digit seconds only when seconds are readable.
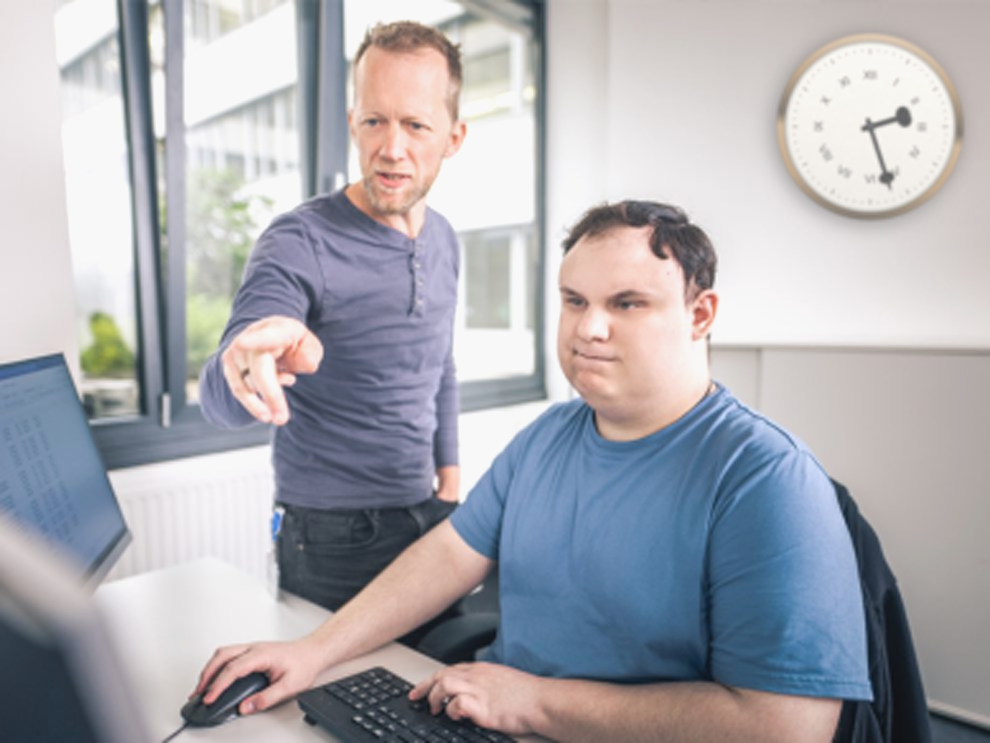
2.27
